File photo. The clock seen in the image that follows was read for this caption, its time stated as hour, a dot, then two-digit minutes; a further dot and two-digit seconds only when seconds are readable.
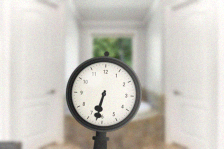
6.32
